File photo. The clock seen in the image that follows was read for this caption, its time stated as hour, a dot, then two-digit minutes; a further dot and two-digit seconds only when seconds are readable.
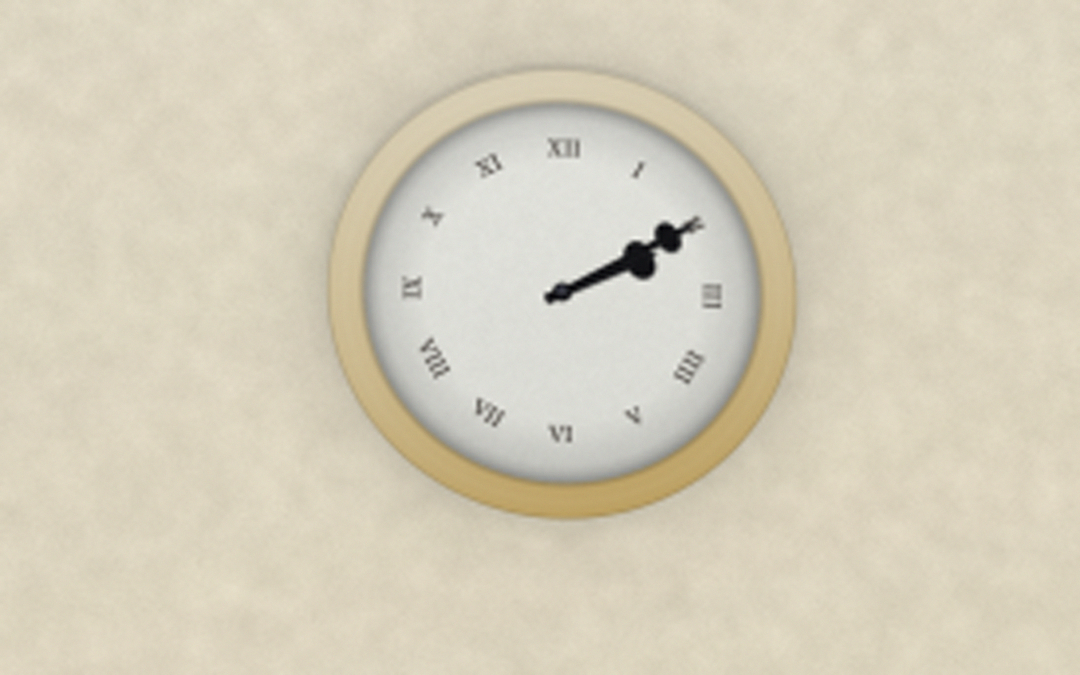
2.10
